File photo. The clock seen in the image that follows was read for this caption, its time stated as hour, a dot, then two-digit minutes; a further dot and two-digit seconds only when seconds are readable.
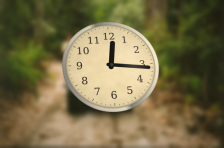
12.16
